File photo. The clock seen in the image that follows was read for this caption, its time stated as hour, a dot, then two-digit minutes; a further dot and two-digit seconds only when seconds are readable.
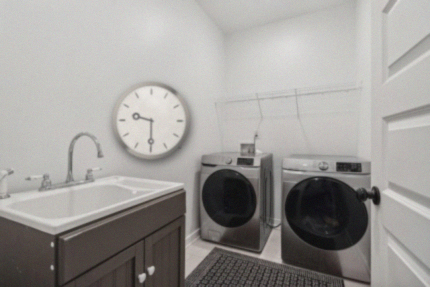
9.30
